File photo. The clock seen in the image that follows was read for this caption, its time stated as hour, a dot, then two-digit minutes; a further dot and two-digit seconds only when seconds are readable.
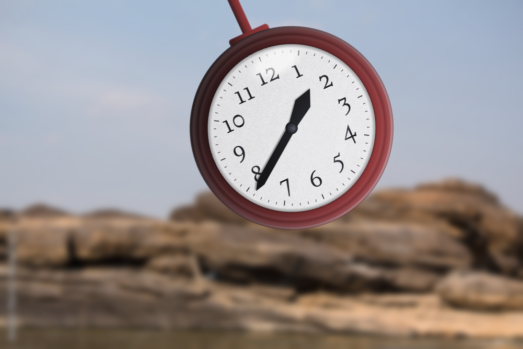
1.39
